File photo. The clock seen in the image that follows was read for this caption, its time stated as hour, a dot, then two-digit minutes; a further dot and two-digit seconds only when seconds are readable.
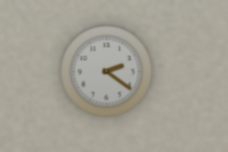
2.21
